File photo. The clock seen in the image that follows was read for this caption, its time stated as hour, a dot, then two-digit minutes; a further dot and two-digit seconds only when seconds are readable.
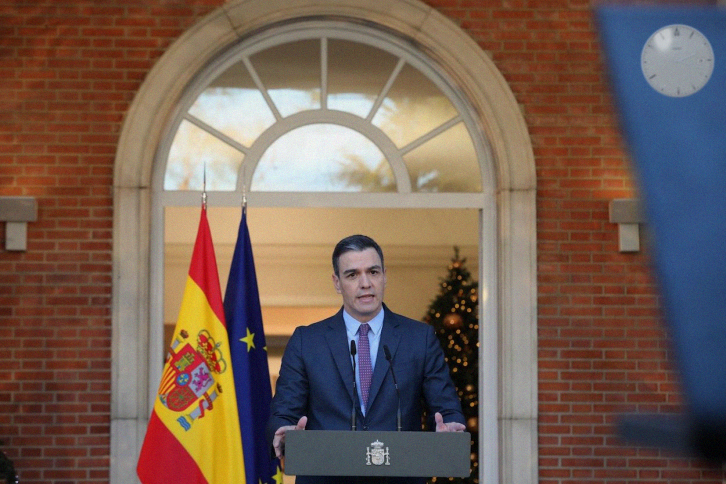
2.18
